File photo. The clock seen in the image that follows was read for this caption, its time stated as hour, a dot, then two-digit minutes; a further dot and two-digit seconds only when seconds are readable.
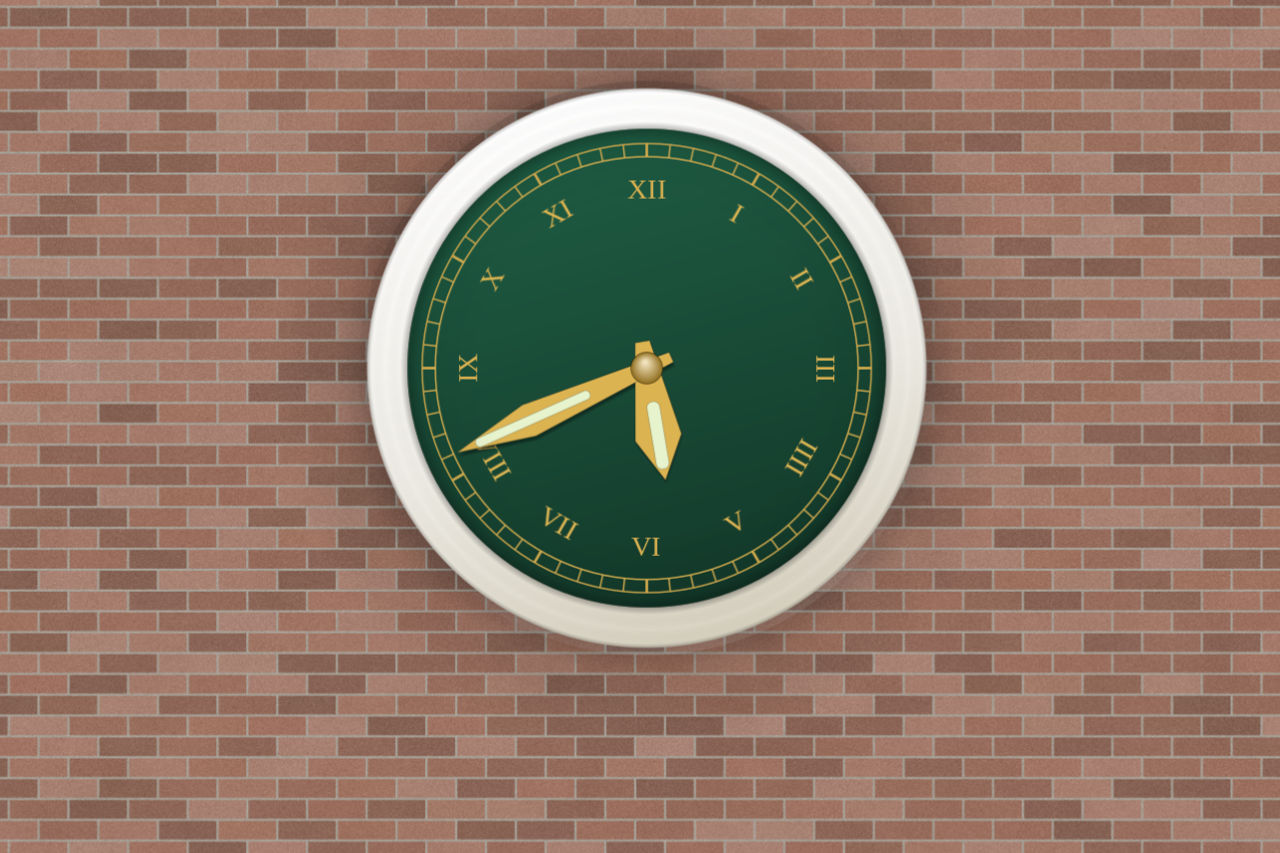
5.41
